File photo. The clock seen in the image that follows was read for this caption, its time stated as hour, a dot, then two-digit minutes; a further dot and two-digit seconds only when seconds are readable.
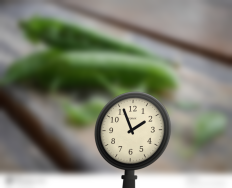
1.56
